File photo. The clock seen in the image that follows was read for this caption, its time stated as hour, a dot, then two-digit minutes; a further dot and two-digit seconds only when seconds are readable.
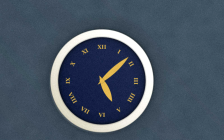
5.08
